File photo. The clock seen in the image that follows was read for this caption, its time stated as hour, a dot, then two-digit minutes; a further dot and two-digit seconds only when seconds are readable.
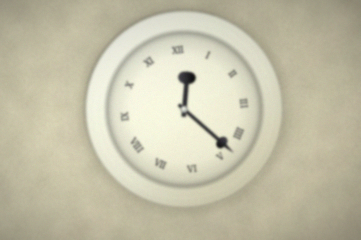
12.23
